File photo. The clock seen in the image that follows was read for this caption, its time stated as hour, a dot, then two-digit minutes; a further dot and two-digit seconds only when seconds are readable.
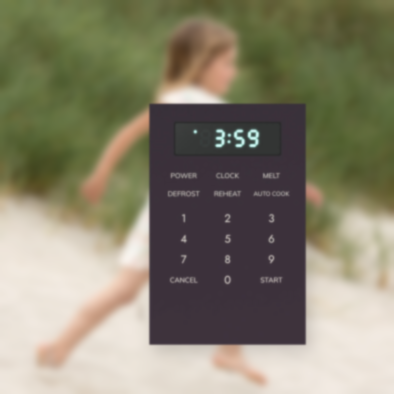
3.59
